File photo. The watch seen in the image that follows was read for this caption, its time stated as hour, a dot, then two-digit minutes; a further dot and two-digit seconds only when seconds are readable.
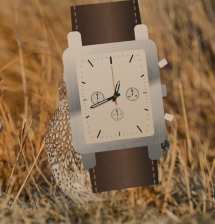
12.42
